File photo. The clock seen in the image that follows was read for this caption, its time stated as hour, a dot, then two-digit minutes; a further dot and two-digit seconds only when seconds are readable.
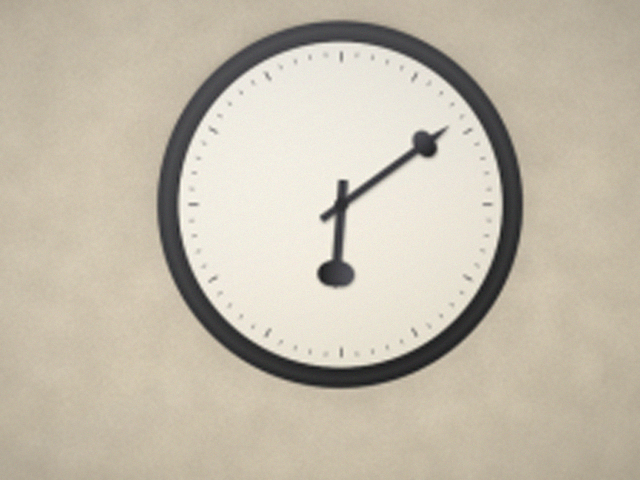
6.09
